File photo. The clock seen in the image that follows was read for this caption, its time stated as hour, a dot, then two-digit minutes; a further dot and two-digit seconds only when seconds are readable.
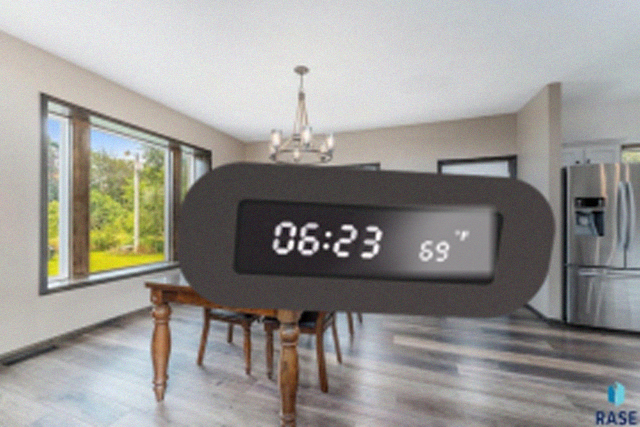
6.23
